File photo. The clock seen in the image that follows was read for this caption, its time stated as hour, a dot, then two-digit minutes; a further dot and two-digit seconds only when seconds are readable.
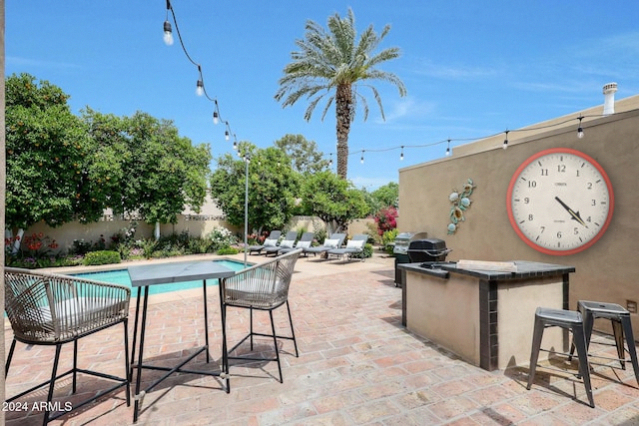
4.22
